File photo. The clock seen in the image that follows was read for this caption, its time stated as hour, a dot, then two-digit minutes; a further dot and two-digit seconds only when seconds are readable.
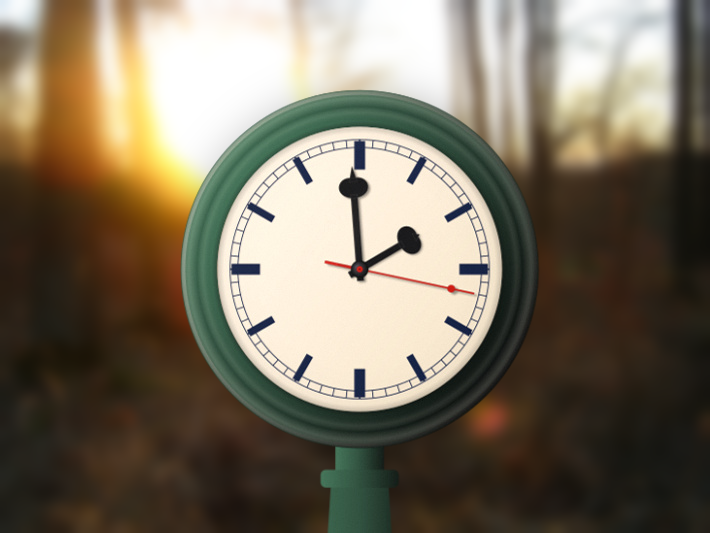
1.59.17
